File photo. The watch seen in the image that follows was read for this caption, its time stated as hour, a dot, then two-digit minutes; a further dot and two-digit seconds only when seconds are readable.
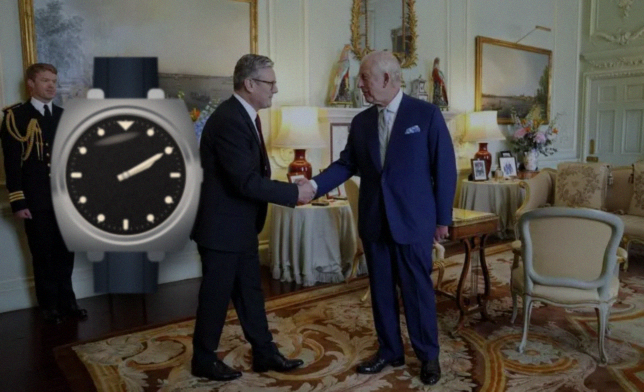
2.10
